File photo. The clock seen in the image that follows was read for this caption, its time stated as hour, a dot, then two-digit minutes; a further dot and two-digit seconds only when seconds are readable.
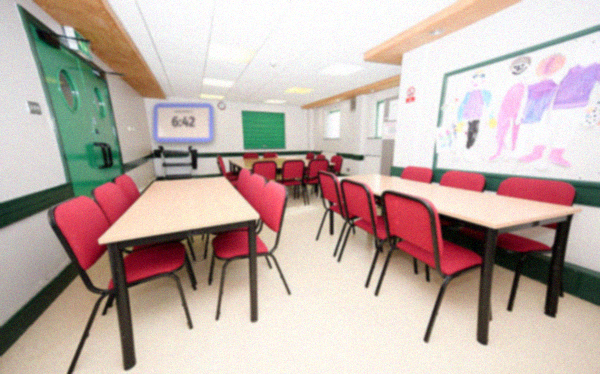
6.42
